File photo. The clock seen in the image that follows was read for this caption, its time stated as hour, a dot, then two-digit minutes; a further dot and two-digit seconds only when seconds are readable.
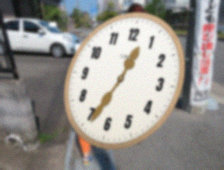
12.34
